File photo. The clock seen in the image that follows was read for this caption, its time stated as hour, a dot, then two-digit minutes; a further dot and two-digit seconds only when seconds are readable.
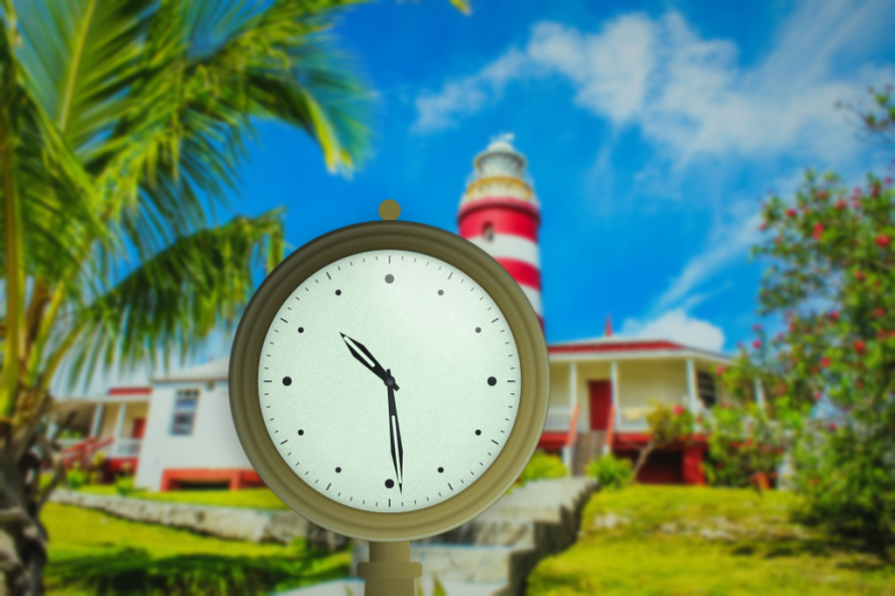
10.29
